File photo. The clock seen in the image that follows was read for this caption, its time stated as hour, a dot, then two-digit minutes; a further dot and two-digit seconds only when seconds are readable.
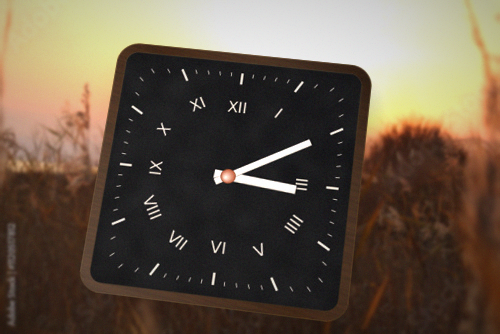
3.10
